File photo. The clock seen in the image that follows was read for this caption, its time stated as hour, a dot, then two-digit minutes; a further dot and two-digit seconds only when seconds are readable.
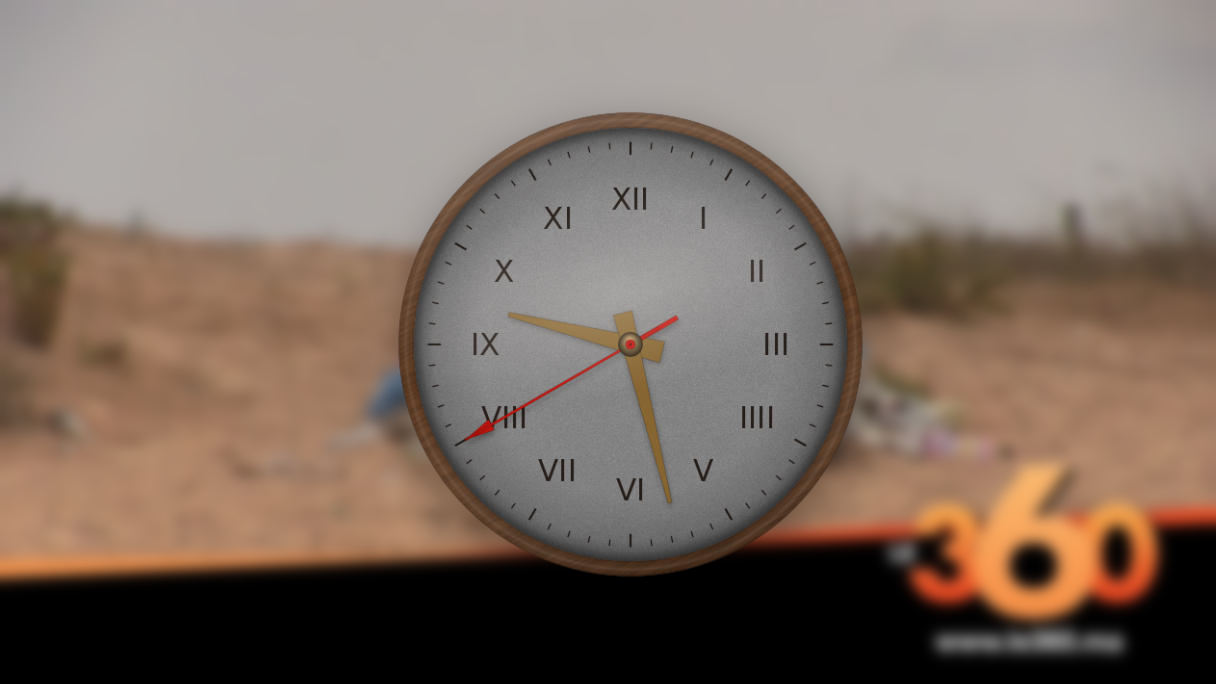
9.27.40
